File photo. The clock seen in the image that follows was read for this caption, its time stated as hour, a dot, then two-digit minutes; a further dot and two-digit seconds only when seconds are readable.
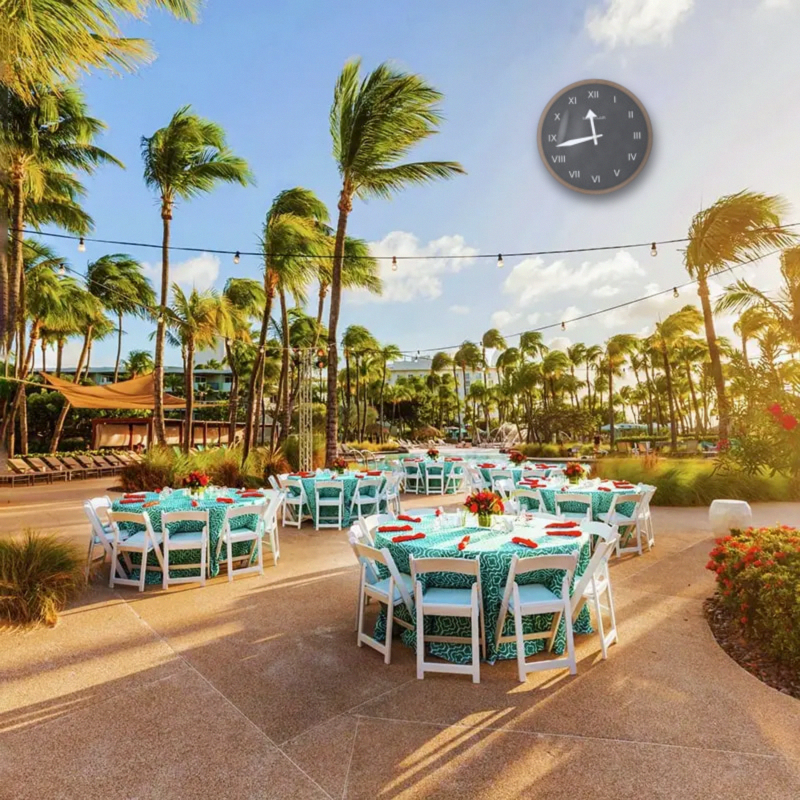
11.43
